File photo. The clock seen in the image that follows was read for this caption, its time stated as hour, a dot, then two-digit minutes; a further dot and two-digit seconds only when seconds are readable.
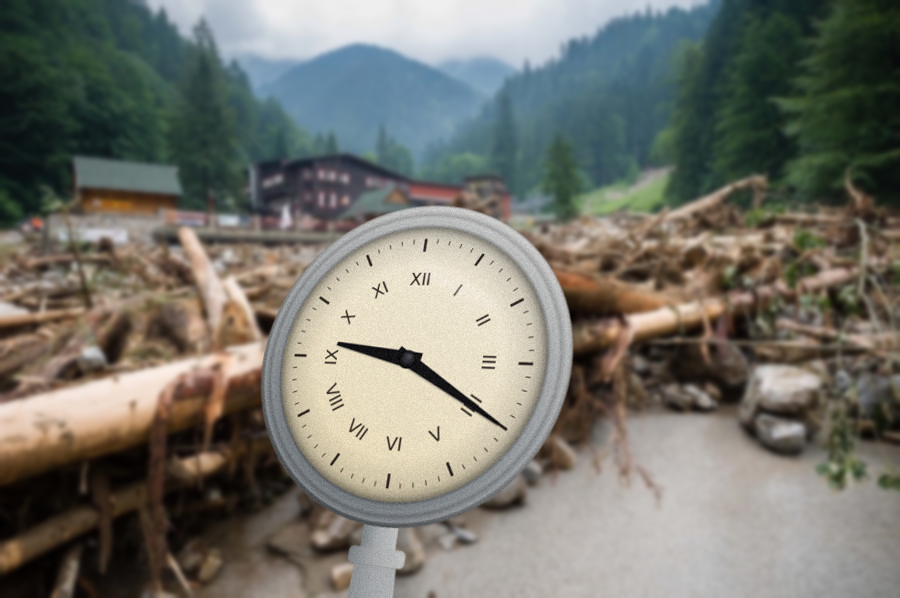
9.20
